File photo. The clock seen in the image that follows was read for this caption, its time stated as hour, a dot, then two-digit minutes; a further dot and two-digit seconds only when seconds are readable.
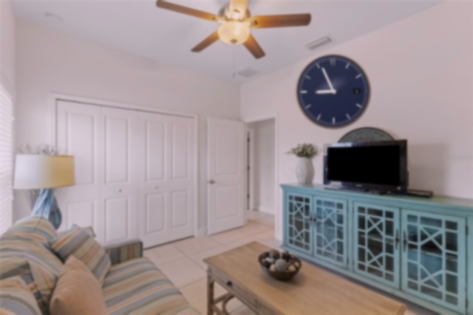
8.56
